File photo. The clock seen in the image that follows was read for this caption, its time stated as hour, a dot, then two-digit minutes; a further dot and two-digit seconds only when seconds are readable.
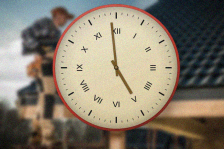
4.59
